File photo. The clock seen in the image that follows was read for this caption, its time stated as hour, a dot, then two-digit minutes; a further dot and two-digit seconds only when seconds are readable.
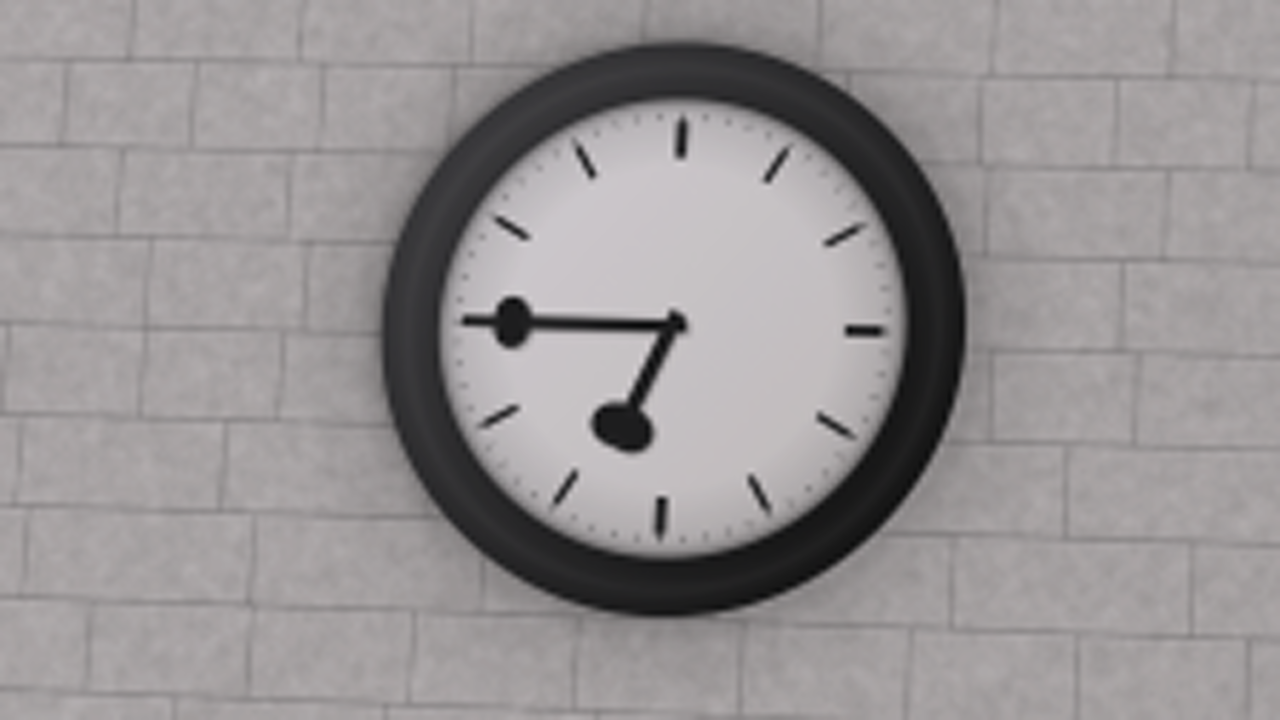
6.45
